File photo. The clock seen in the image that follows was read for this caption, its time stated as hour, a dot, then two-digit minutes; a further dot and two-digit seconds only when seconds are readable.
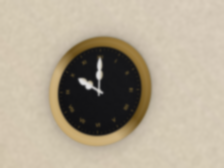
10.00
